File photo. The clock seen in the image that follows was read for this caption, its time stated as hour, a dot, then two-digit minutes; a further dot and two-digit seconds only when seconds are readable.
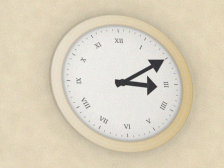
3.10
